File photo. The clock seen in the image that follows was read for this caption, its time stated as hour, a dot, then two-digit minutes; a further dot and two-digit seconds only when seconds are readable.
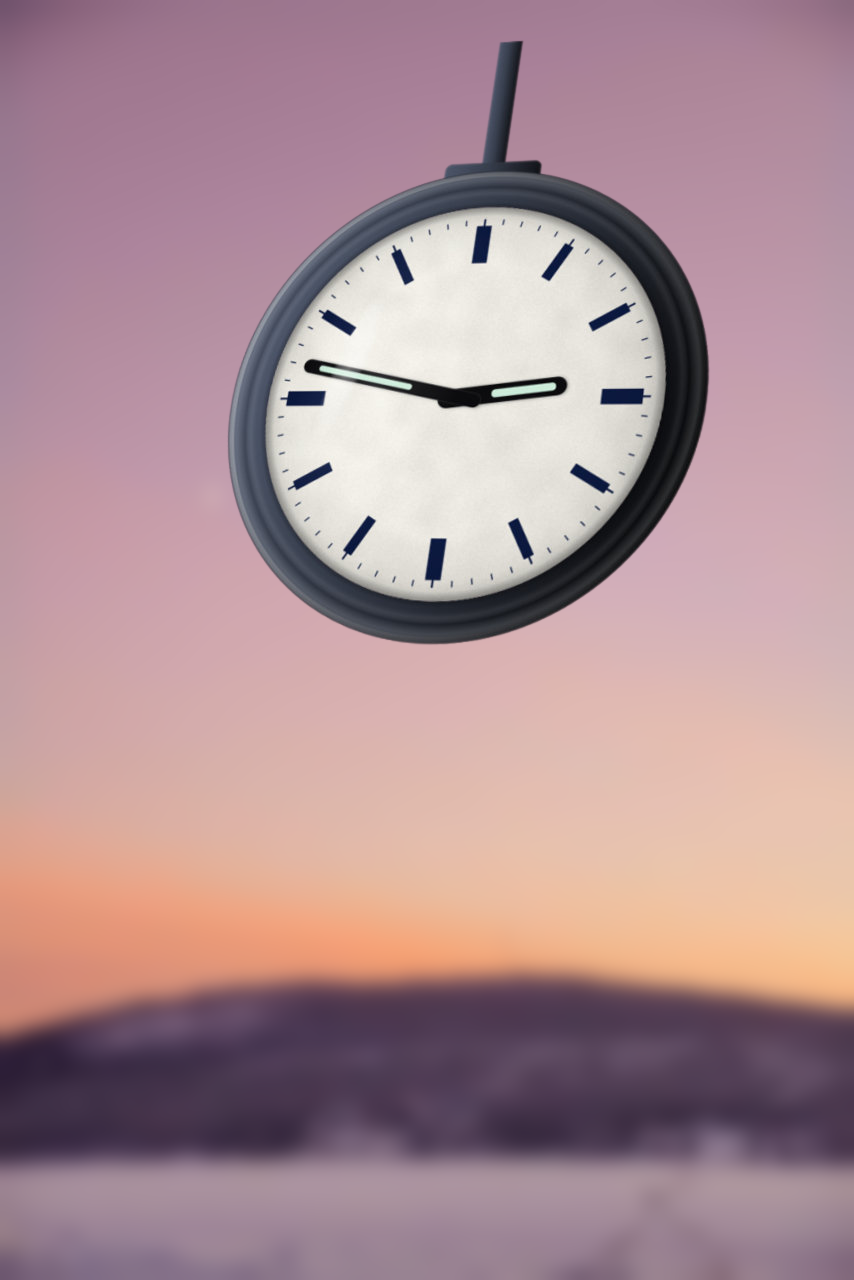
2.47
